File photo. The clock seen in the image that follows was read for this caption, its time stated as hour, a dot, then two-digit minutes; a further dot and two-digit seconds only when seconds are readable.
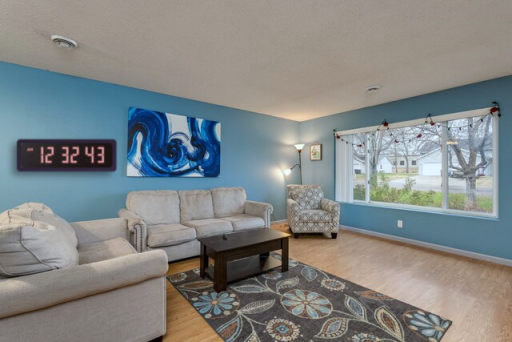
12.32.43
